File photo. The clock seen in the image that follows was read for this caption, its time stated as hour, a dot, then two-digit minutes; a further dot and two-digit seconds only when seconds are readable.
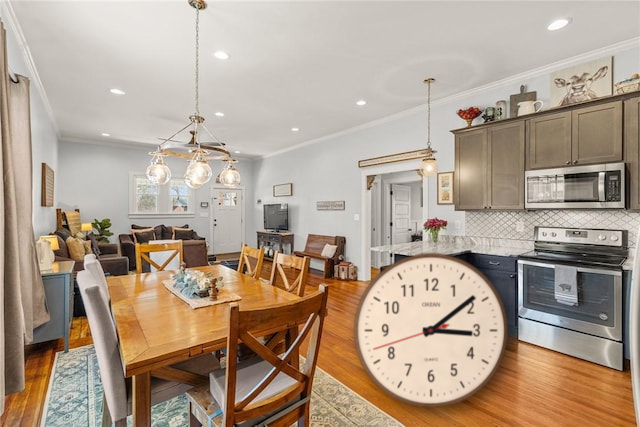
3.08.42
